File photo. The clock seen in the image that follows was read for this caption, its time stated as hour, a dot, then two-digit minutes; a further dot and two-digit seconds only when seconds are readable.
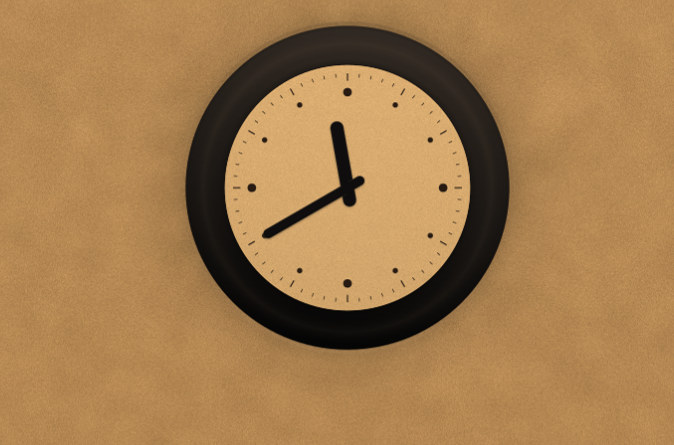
11.40
